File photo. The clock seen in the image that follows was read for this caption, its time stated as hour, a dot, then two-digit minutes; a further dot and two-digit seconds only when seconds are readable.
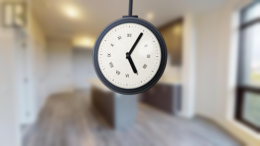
5.05
